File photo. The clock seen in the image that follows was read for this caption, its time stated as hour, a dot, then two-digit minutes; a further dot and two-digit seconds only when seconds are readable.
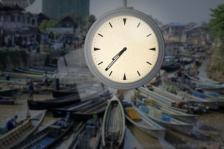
7.37
